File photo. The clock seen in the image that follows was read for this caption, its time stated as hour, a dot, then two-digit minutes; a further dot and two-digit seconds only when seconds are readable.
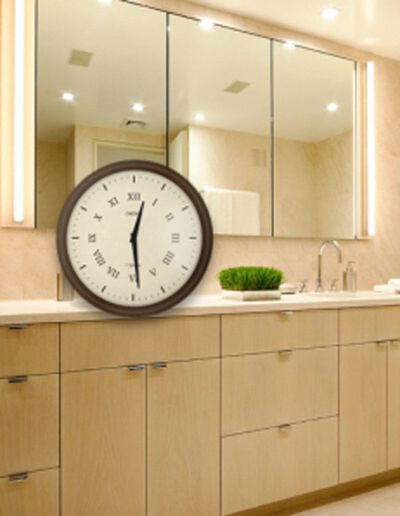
12.29
